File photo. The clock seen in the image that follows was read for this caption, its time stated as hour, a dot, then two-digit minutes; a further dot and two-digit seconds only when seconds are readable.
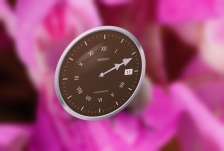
2.11
